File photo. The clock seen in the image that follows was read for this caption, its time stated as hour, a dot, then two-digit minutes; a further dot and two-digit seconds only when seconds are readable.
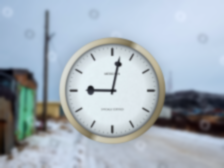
9.02
